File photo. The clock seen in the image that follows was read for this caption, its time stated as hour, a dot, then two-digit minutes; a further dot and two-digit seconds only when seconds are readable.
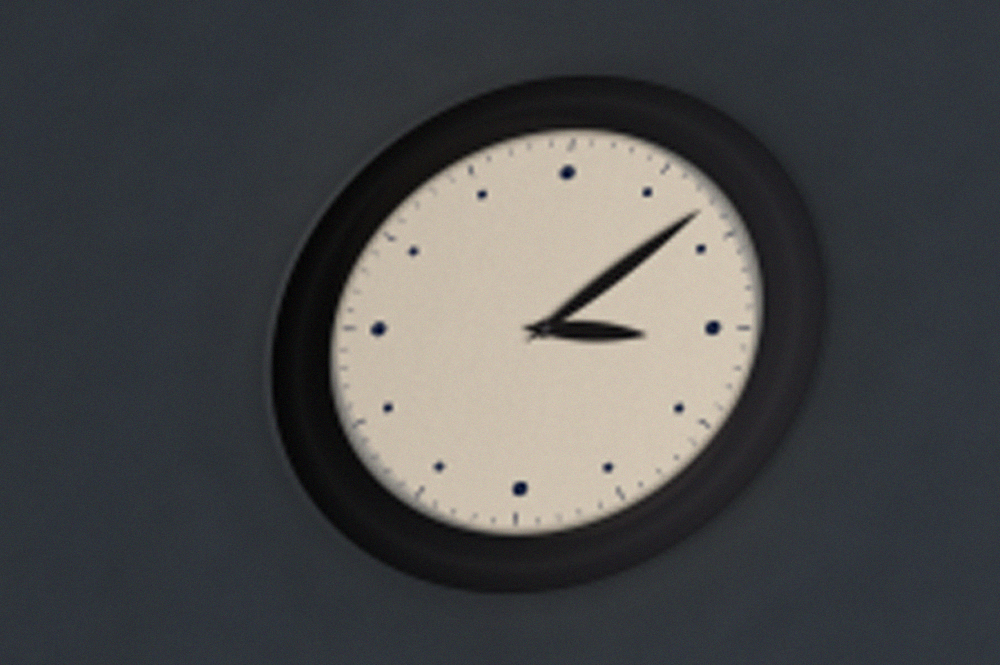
3.08
